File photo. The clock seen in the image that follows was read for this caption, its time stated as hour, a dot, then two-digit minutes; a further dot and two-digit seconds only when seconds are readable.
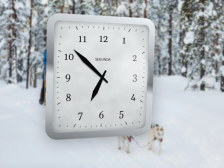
6.52
